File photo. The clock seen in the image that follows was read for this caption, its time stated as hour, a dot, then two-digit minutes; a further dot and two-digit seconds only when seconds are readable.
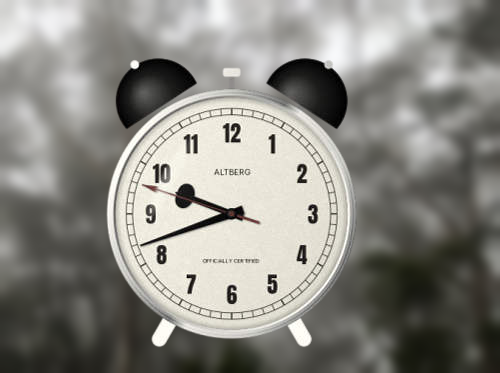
9.41.48
